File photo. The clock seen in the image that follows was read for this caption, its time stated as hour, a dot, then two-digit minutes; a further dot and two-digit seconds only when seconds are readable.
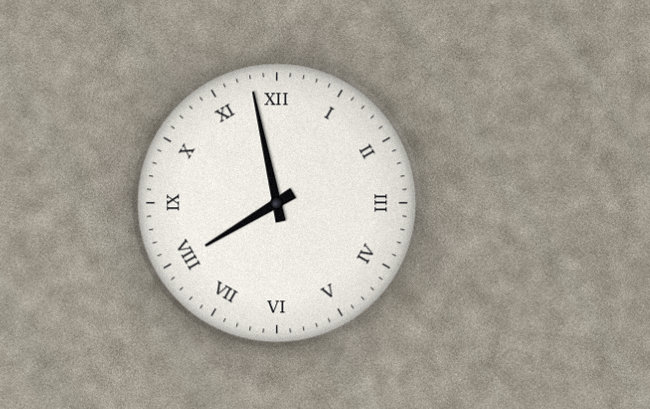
7.58
